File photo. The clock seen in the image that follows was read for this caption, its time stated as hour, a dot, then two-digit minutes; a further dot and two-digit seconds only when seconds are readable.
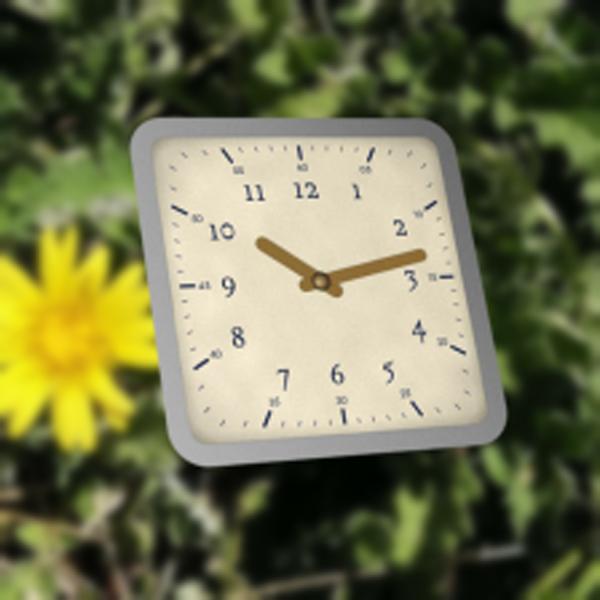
10.13
